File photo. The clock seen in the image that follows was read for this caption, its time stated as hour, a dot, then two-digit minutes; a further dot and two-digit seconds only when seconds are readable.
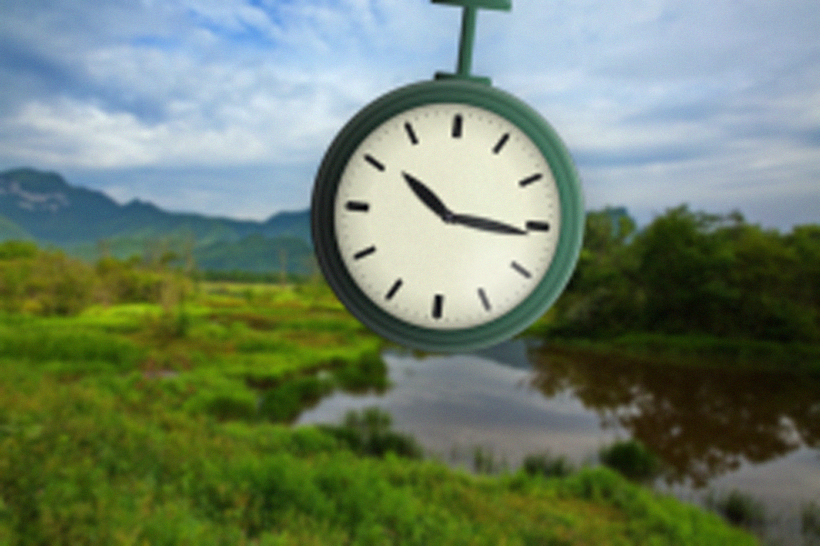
10.16
